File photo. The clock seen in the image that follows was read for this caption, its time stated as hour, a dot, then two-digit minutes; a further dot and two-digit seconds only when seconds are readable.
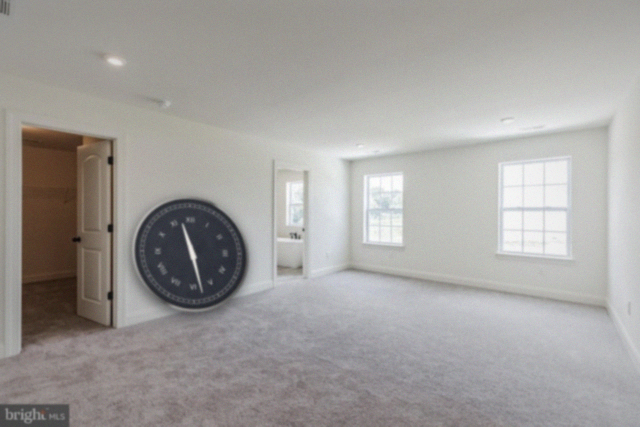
11.28
